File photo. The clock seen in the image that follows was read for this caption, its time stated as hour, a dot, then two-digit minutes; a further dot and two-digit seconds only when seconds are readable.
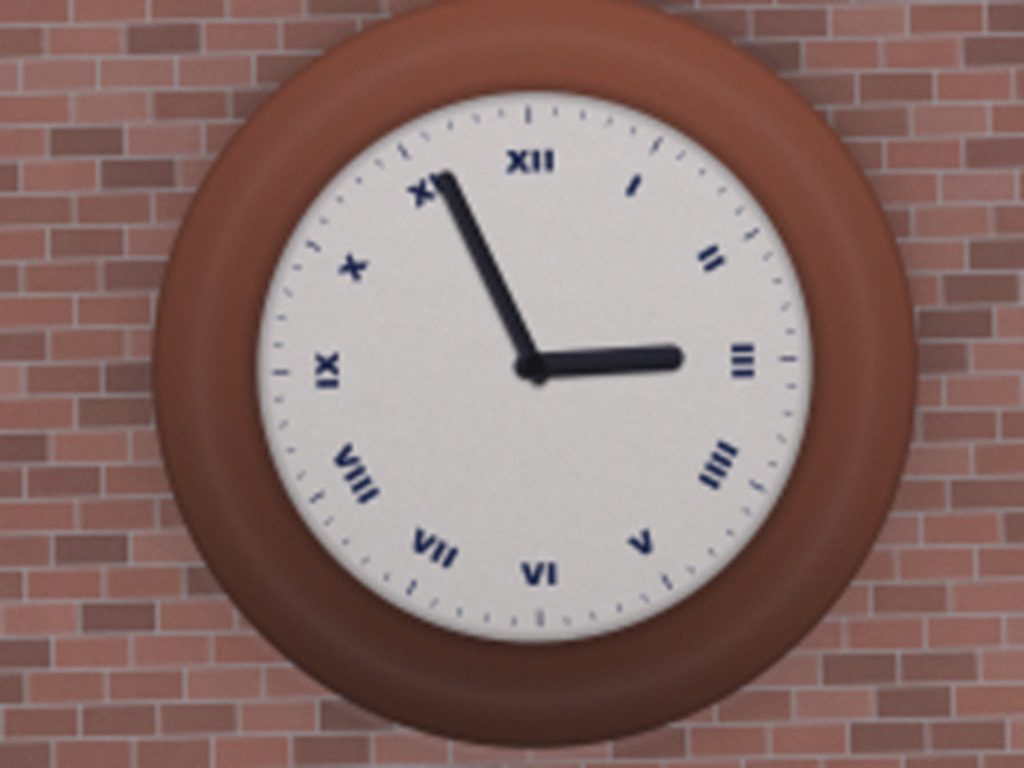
2.56
